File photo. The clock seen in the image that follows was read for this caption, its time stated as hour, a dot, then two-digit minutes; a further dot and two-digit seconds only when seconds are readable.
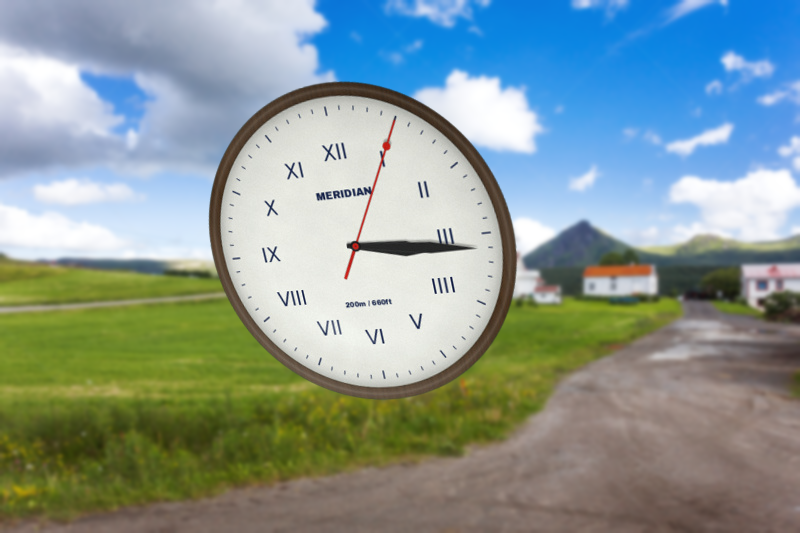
3.16.05
